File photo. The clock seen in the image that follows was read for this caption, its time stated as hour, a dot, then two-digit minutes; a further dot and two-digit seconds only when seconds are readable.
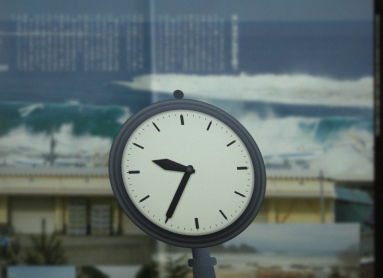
9.35
